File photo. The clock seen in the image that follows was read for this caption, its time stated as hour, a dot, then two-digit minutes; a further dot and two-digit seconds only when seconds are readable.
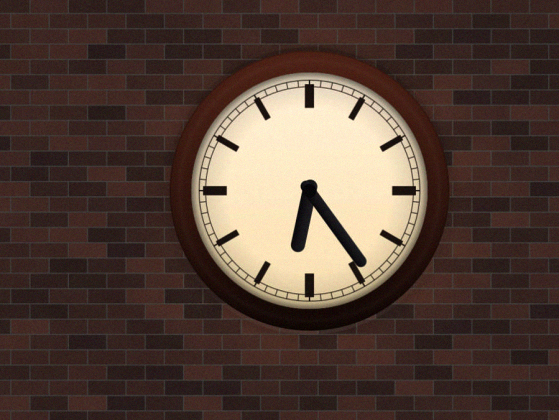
6.24
